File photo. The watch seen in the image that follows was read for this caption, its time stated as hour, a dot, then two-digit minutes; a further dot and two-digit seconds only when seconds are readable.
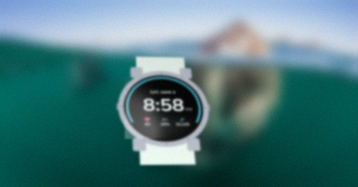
8.58
